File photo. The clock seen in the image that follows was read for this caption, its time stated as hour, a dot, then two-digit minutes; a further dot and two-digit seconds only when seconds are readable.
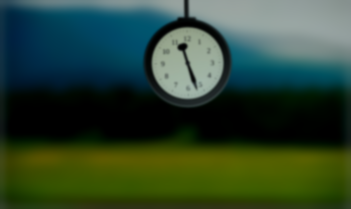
11.27
